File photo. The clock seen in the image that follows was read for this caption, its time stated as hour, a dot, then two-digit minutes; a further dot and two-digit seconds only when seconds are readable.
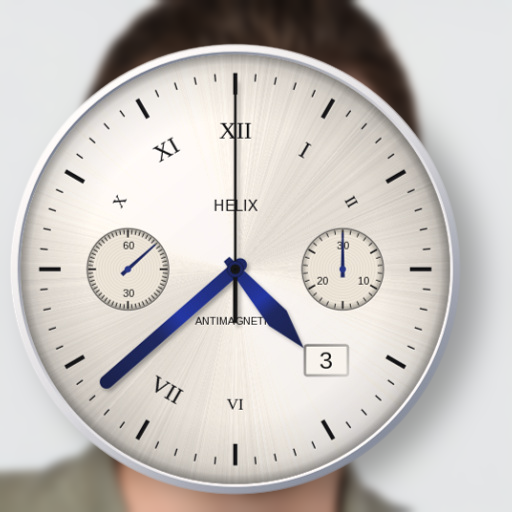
4.38.08
